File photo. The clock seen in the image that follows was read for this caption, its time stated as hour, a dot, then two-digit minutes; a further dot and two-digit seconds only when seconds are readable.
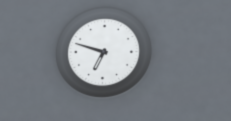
6.48
